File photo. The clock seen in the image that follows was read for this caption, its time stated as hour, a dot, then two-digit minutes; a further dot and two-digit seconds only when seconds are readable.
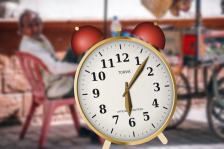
6.07
